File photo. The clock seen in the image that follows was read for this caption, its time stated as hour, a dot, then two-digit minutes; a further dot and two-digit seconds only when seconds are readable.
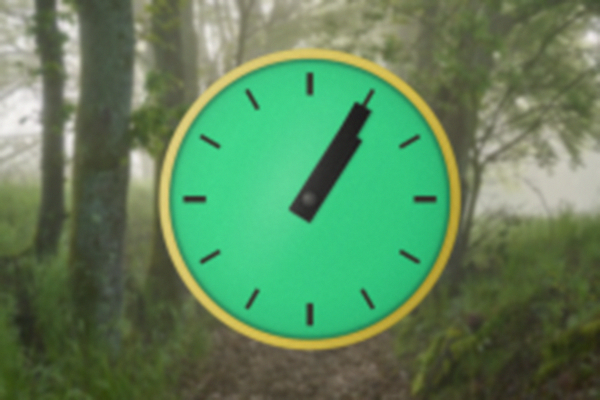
1.05
